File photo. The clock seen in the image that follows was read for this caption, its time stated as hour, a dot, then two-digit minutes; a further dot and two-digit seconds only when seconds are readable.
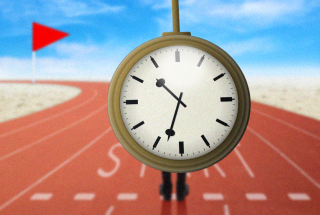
10.33
